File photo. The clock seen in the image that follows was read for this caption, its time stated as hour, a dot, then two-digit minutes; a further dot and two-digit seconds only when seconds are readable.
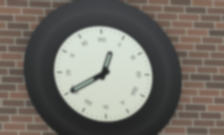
12.40
